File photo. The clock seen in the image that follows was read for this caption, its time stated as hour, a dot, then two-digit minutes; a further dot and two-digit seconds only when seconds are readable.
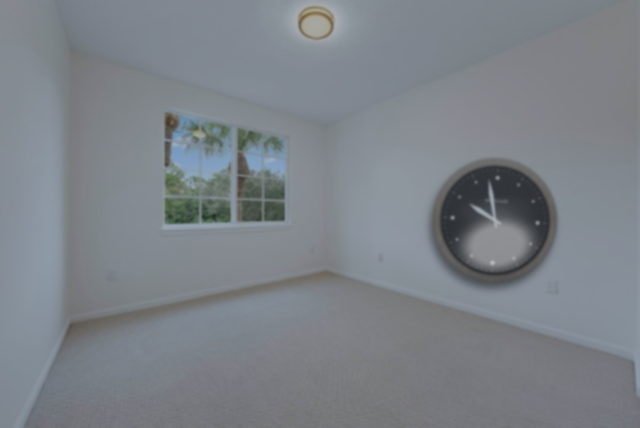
9.58
